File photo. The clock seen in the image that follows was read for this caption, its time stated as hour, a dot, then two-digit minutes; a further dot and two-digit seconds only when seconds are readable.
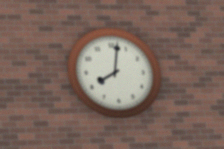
8.02
